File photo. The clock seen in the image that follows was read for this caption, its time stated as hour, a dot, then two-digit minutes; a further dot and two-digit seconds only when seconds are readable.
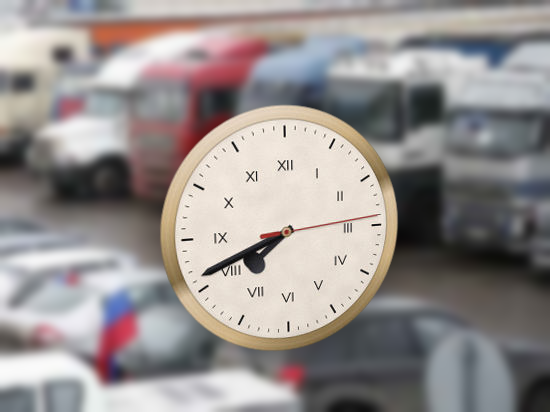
7.41.14
